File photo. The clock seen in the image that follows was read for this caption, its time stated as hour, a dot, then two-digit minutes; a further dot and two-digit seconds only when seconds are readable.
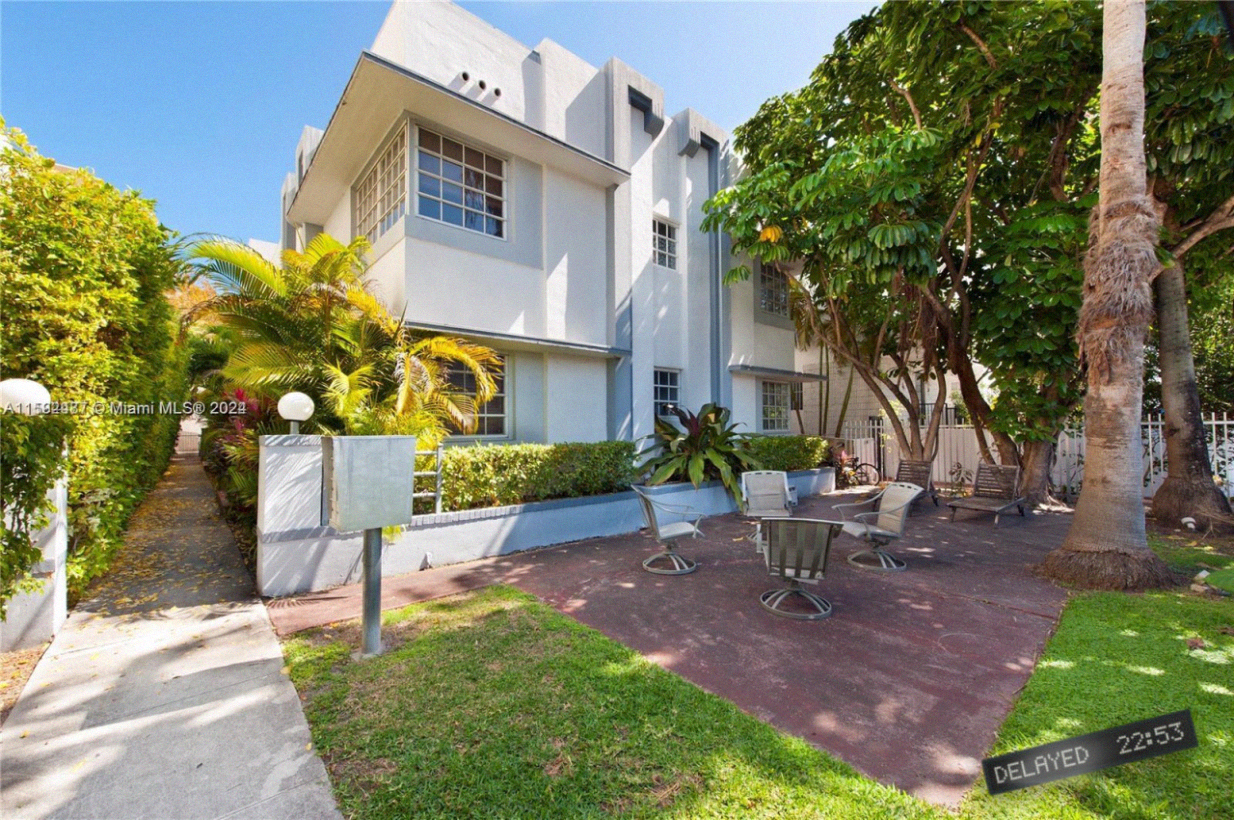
22.53
